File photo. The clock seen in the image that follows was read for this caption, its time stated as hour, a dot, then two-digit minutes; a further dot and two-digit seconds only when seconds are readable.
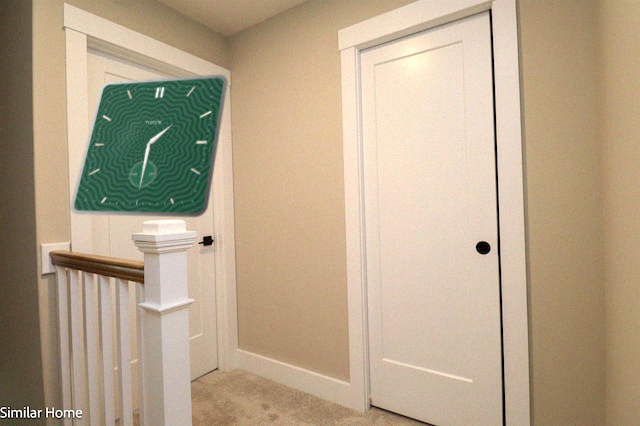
1.30
